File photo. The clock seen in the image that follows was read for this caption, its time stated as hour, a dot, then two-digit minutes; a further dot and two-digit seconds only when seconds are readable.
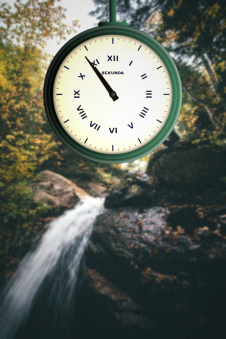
10.54
